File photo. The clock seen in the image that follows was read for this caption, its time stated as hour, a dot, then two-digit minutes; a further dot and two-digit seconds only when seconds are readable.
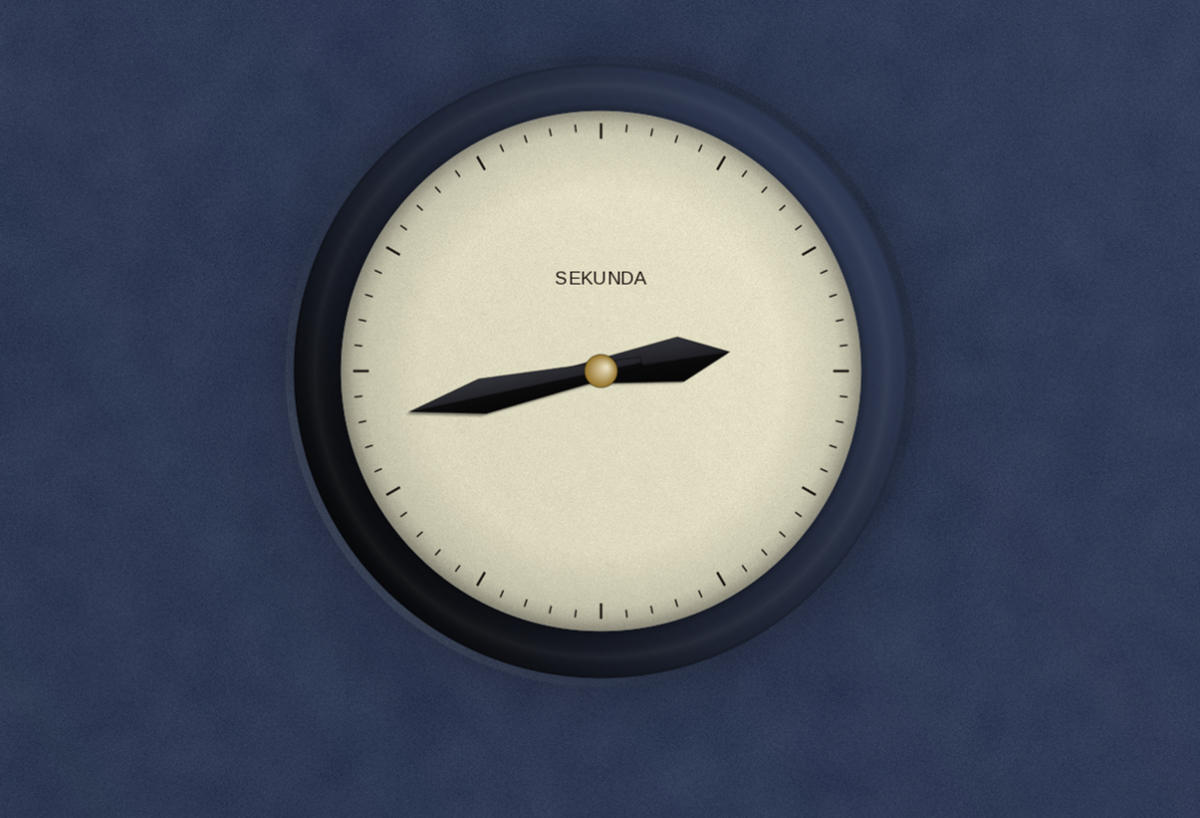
2.43
